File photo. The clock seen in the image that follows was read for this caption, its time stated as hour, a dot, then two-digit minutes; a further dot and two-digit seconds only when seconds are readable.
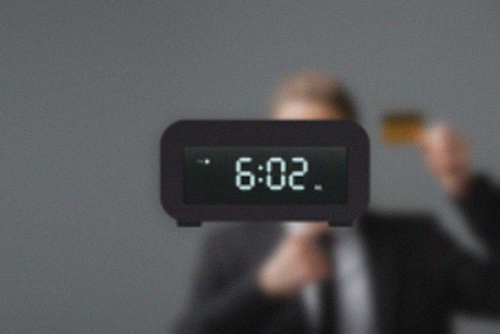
6.02
